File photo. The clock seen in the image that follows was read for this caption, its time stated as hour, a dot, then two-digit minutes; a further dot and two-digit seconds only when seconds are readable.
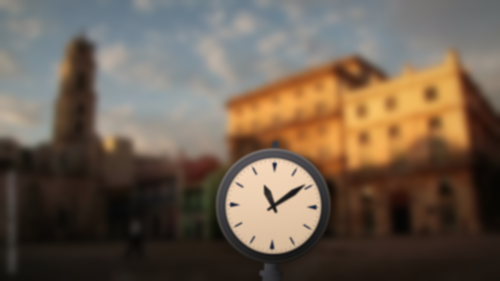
11.09
